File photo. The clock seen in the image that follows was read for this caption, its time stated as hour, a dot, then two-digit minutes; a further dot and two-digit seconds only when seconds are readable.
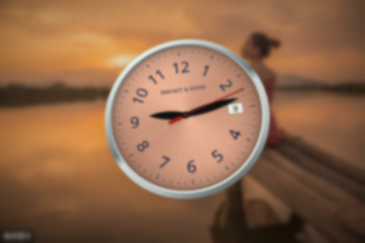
9.13.12
